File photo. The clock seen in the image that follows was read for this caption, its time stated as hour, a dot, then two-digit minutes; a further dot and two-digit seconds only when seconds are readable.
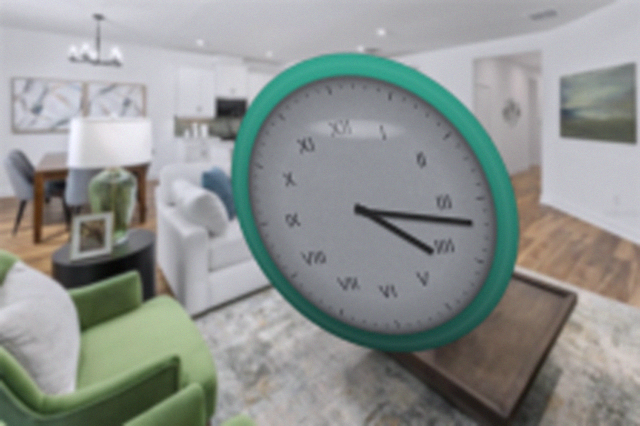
4.17
